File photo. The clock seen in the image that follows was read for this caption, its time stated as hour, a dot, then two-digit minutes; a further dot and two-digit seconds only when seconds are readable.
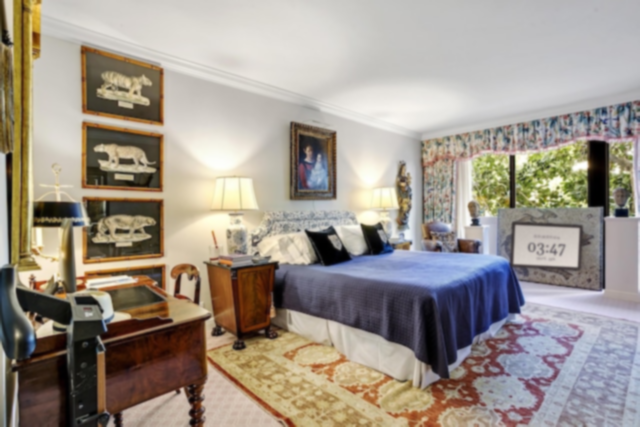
3.47
